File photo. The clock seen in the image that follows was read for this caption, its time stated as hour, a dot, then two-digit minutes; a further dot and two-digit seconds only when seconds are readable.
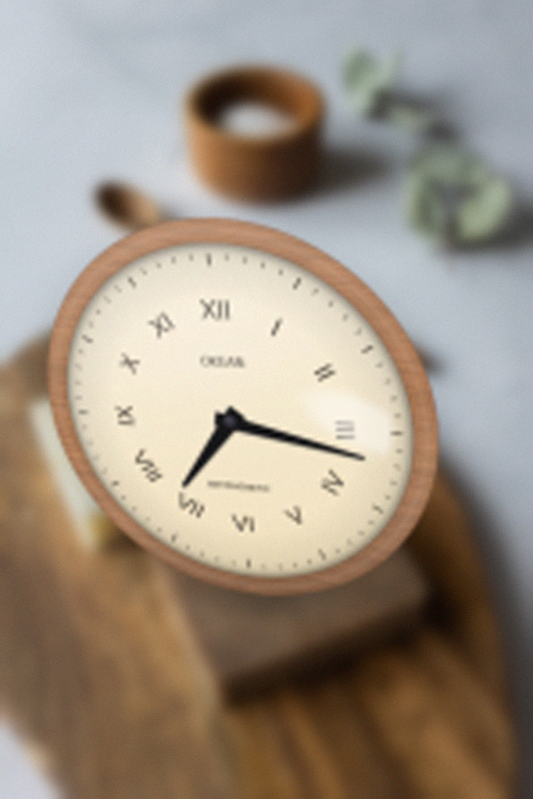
7.17
